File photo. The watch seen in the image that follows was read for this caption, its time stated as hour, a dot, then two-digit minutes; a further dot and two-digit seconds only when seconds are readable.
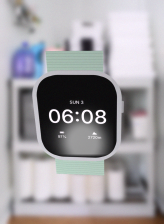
6.08
